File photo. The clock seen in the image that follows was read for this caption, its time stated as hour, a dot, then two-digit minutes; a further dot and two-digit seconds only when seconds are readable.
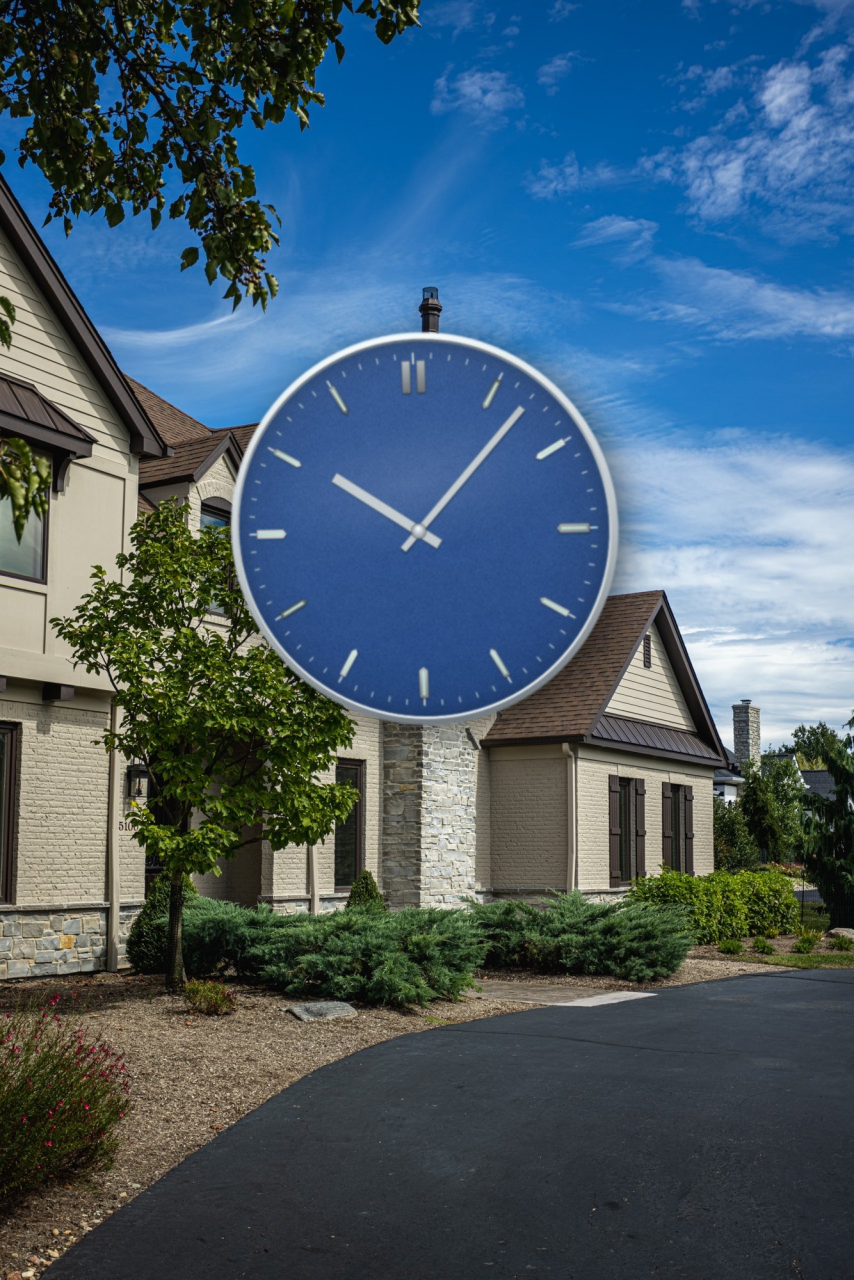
10.07
